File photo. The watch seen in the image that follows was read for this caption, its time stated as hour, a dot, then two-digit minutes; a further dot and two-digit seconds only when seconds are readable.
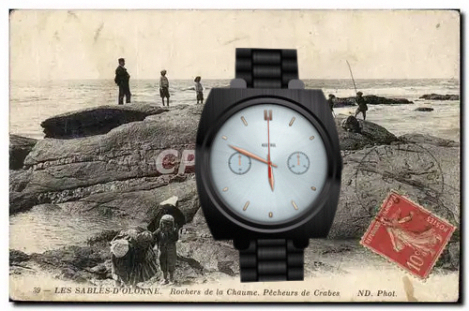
5.49
